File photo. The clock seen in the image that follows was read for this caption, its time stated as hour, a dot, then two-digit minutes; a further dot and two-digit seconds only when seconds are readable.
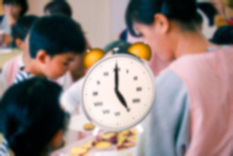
5.00
